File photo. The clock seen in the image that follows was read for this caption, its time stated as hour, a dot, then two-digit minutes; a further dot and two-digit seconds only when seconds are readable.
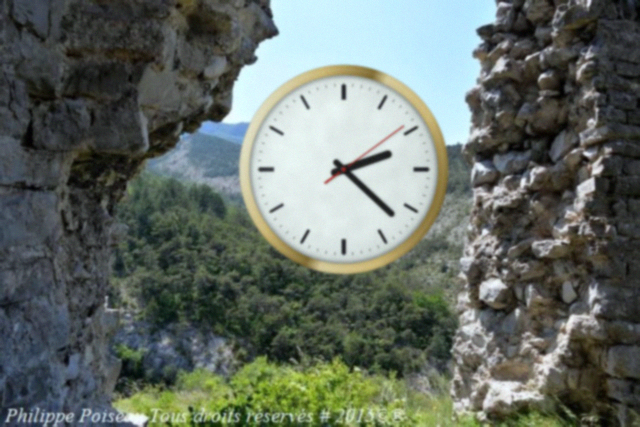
2.22.09
